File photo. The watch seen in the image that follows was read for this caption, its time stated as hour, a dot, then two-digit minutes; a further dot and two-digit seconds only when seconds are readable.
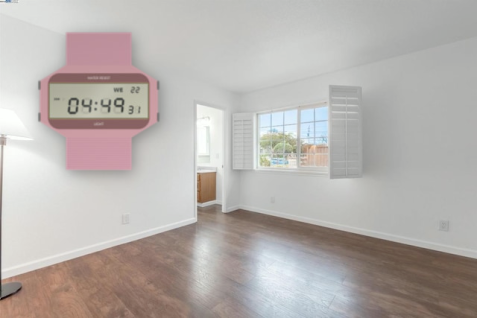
4.49
